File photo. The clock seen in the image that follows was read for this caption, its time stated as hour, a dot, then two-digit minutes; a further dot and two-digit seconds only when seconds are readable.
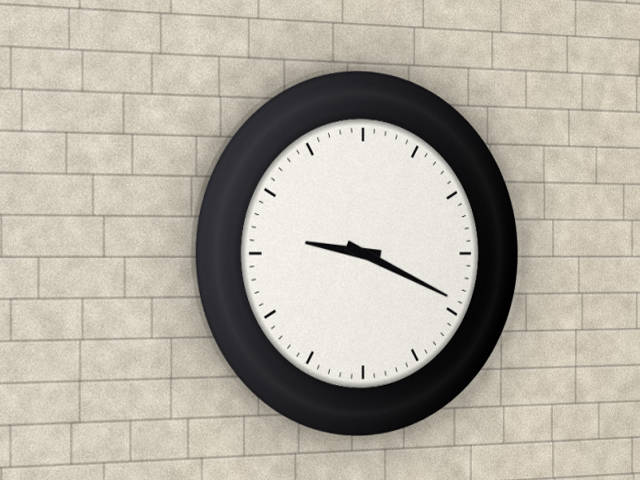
9.19
